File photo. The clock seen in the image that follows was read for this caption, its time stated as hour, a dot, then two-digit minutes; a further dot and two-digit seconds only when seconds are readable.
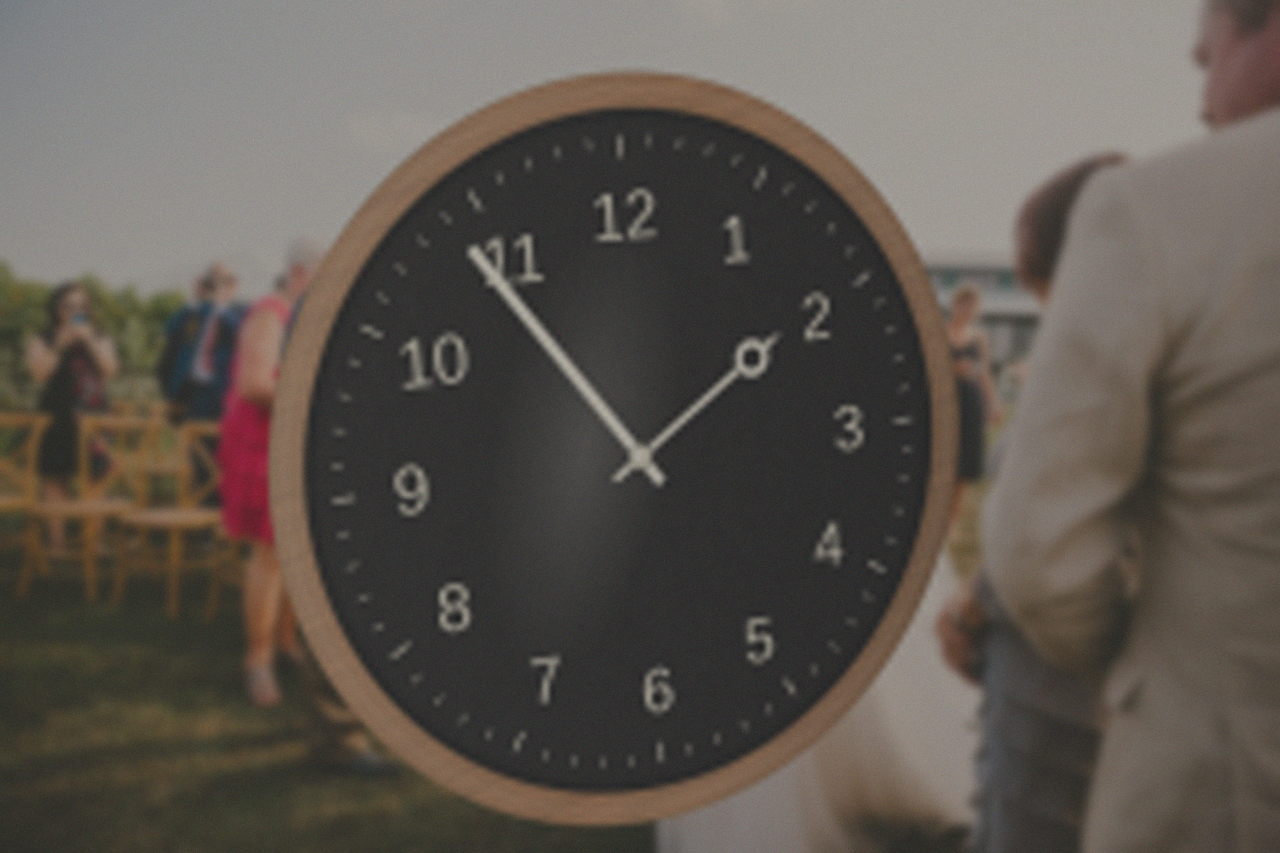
1.54
